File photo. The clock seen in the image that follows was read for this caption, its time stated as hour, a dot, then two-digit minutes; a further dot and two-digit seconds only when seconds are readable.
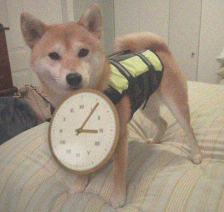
3.06
